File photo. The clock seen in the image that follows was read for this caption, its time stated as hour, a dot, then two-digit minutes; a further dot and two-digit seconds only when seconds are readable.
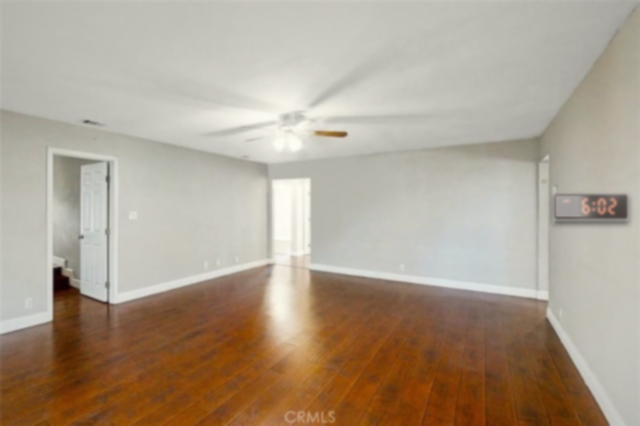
6.02
